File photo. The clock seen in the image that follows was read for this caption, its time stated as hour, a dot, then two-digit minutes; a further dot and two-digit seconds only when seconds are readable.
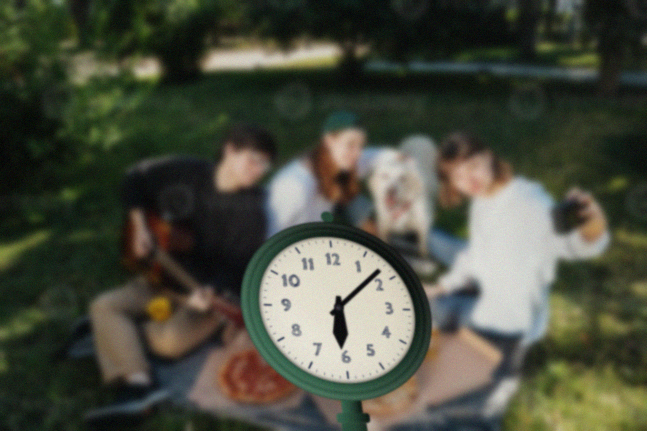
6.08
